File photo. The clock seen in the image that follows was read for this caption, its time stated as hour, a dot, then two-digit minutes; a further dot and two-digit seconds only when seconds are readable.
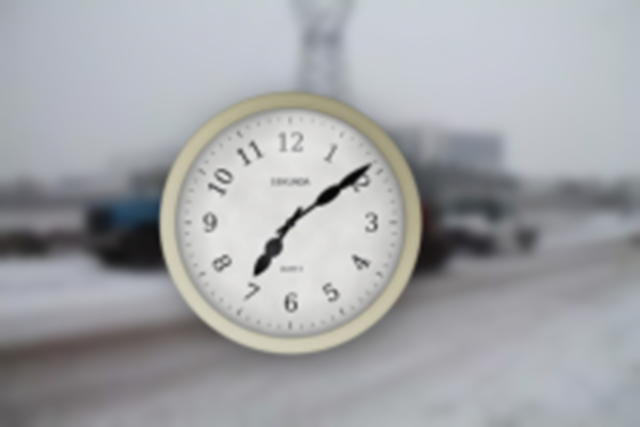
7.09
